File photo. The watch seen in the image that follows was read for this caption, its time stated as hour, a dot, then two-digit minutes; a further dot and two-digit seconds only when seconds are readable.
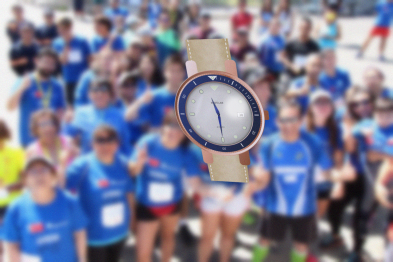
11.30
